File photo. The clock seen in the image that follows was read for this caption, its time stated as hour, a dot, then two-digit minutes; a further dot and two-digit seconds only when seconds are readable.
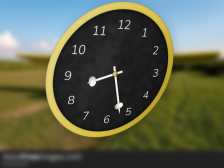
8.27
